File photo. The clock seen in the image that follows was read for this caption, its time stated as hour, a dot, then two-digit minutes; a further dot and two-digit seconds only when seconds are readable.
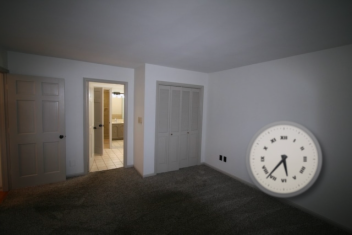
5.37
